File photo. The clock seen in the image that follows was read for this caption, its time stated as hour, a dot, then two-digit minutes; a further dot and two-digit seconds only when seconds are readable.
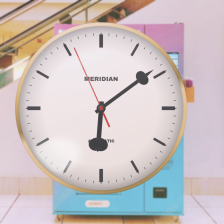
6.08.56
